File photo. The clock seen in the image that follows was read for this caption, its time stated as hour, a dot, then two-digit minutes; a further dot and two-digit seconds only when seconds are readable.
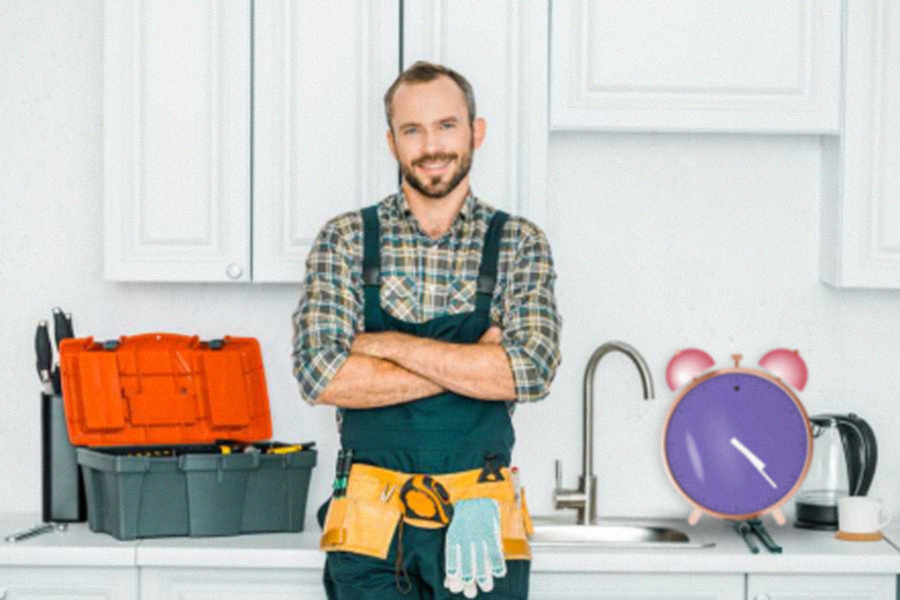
4.23
